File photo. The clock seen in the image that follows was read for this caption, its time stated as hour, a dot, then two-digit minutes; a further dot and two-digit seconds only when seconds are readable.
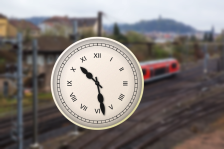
10.28
